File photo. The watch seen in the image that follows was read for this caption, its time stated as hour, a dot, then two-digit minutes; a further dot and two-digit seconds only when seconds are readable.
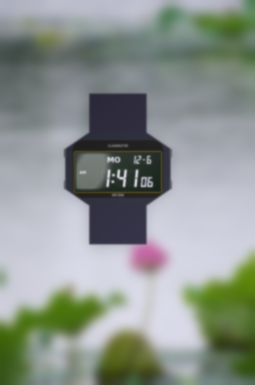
1.41
